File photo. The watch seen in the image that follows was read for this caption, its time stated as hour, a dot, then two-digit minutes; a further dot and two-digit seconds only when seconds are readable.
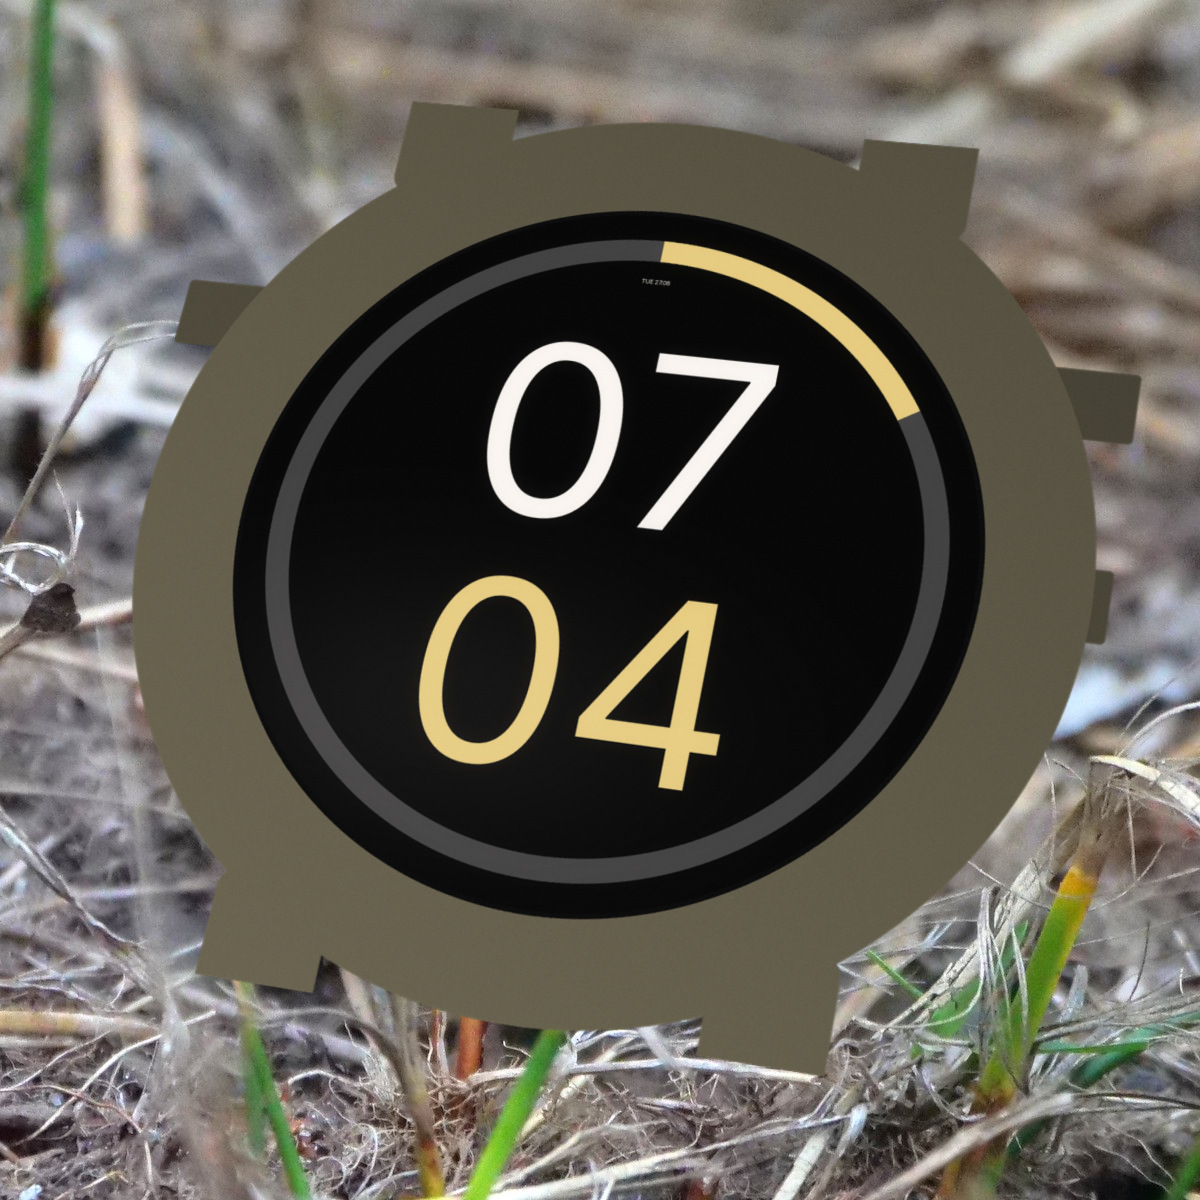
7.04
